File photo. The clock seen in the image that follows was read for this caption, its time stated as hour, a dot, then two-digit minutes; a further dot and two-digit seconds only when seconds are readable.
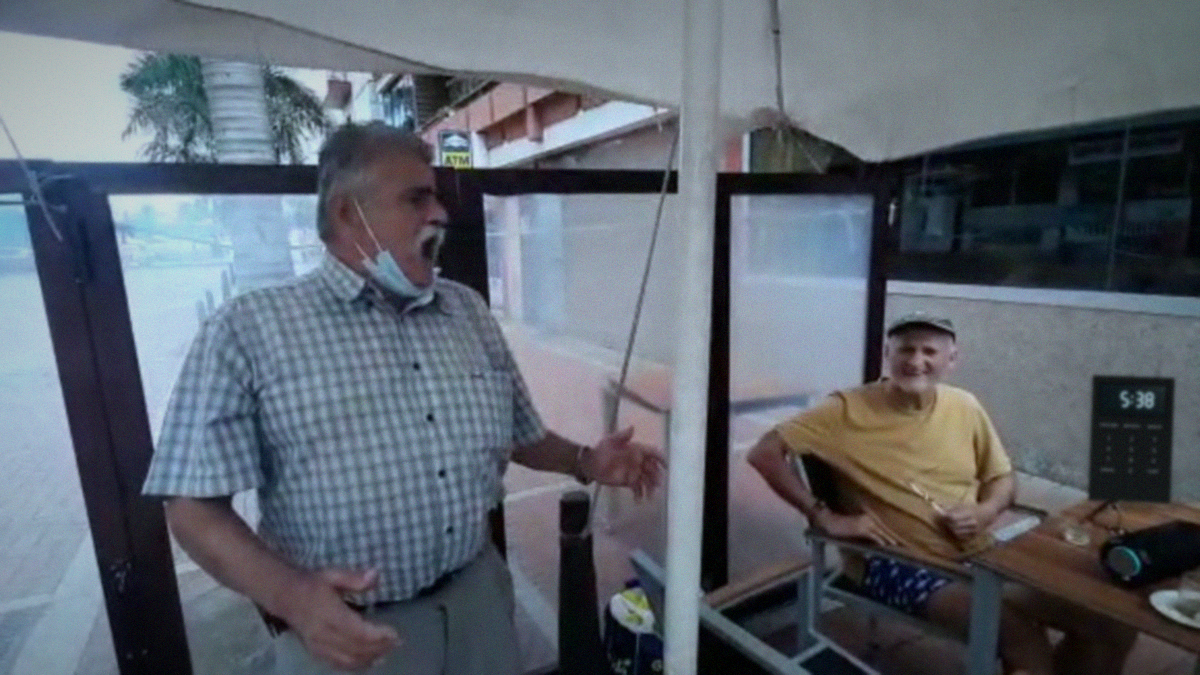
5.38
